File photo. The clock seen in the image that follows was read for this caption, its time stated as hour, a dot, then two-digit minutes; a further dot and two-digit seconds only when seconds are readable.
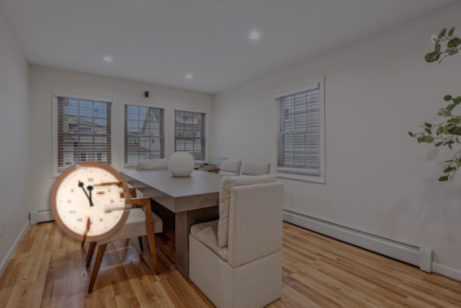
11.55
